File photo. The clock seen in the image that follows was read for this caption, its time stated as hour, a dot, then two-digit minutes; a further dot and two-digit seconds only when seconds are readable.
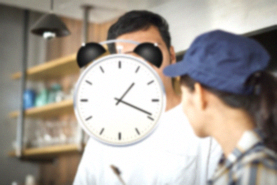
1.19
